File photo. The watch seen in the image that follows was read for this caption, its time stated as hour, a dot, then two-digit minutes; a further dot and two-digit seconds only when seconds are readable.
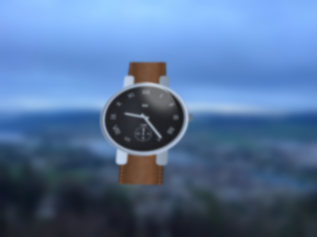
9.24
